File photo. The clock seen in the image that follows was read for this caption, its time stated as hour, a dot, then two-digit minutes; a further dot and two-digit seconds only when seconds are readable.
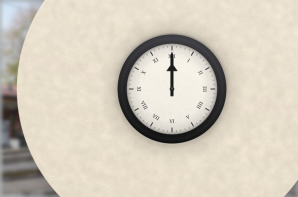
12.00
